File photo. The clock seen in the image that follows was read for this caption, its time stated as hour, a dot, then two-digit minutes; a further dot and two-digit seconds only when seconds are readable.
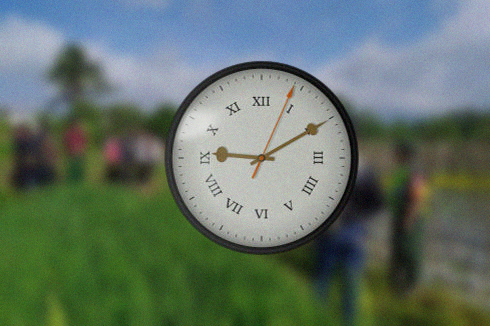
9.10.04
